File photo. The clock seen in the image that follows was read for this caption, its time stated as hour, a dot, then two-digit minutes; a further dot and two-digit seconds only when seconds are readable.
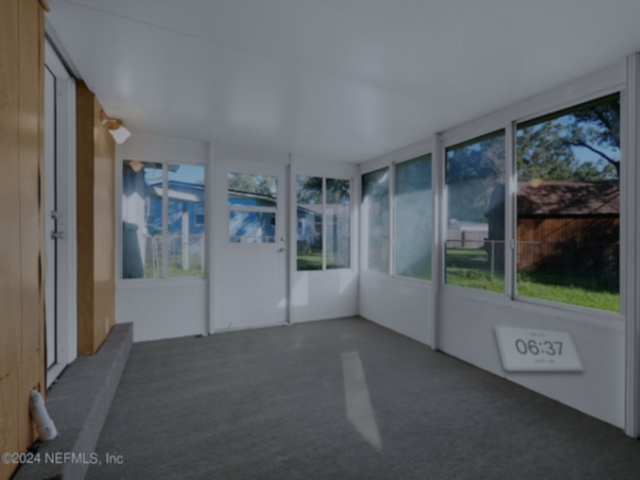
6.37
